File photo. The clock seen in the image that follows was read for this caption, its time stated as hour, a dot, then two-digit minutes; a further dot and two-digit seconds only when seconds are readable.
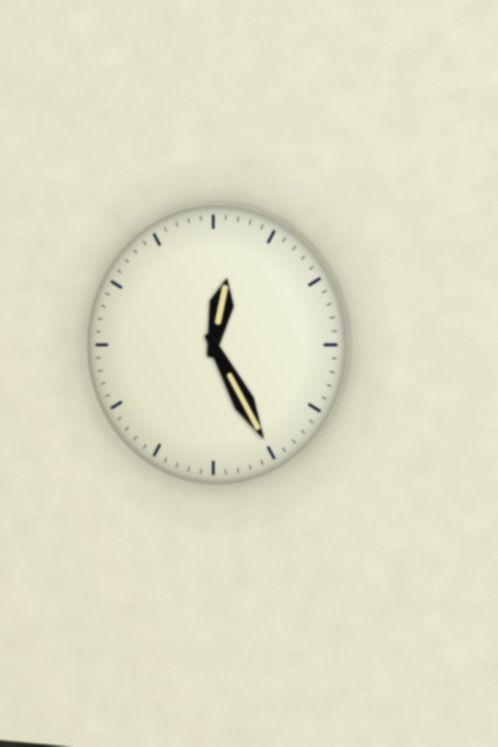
12.25
